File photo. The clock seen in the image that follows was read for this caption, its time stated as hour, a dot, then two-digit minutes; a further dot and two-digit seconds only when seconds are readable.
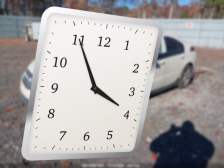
3.55
